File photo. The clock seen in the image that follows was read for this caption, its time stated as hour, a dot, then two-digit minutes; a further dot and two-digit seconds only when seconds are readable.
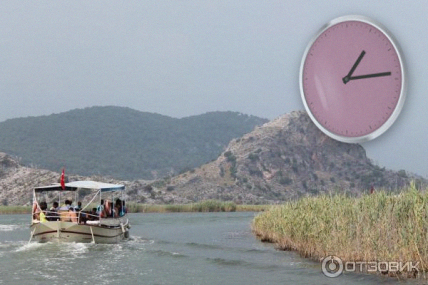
1.14
